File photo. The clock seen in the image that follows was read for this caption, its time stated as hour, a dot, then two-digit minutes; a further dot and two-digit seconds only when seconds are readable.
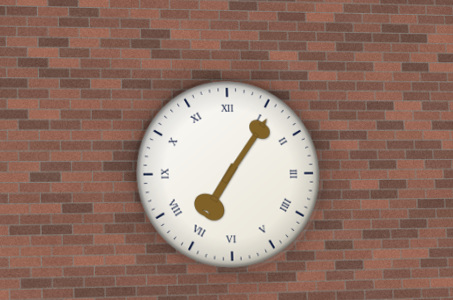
7.06
